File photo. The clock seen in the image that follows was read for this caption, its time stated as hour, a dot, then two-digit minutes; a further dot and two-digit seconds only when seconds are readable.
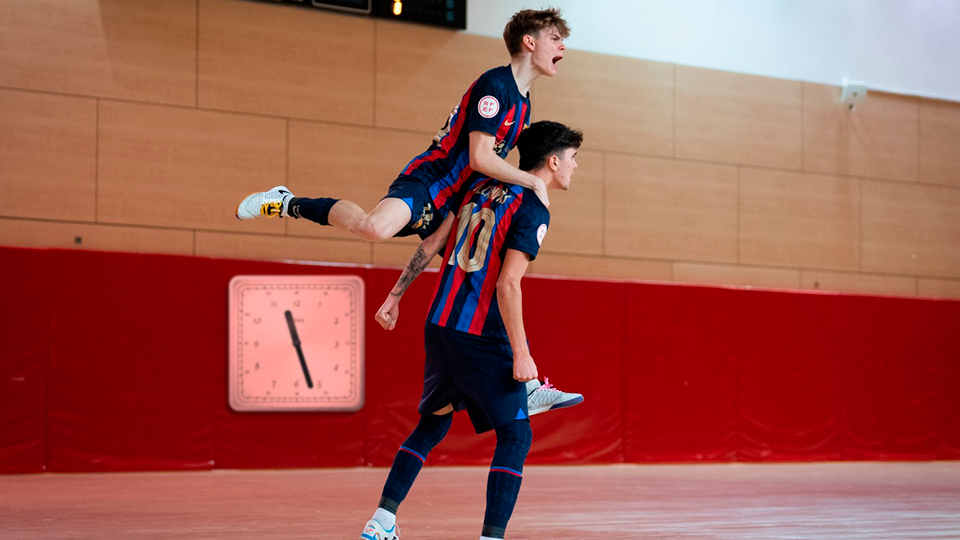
11.27
